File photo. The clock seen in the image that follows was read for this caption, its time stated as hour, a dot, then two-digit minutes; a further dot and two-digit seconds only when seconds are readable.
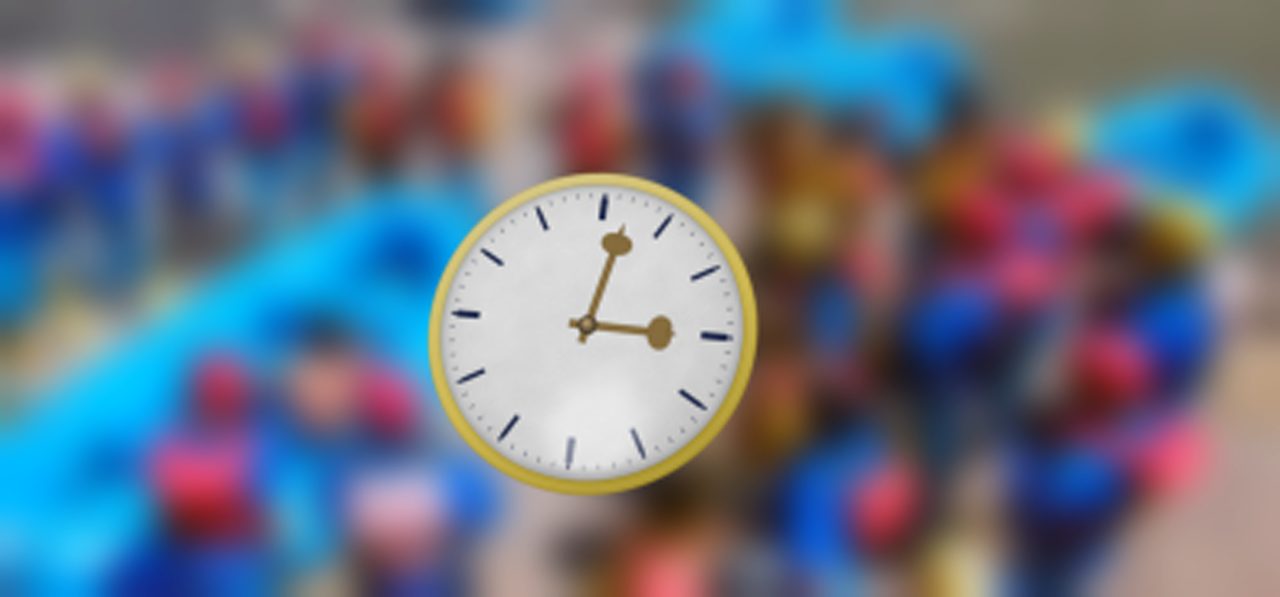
3.02
